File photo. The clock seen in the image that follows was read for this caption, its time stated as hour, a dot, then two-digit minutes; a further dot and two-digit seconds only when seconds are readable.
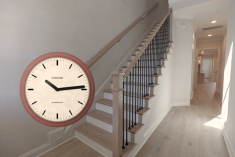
10.14
